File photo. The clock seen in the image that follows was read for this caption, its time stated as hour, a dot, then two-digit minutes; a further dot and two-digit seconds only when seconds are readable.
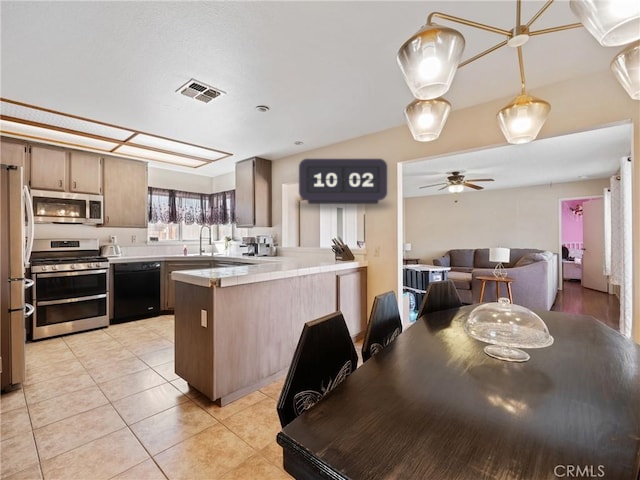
10.02
